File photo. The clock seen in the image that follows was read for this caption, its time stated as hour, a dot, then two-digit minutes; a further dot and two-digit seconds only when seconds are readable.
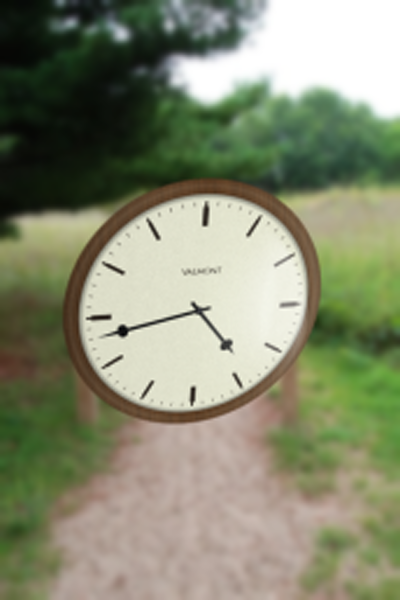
4.43
